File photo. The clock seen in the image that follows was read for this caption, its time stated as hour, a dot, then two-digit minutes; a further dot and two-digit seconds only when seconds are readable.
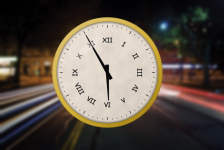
5.55
